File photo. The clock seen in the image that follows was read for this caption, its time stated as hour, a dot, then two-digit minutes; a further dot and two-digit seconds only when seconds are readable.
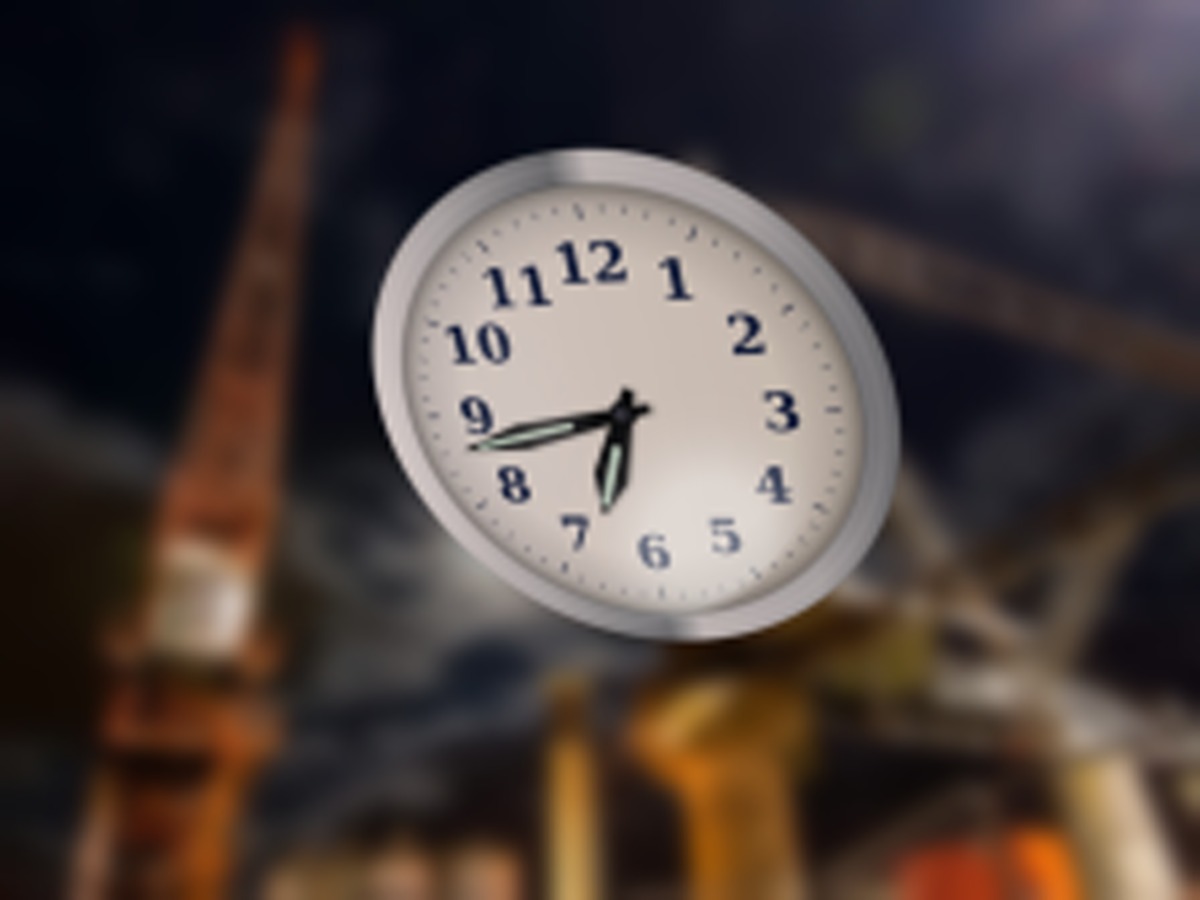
6.43
